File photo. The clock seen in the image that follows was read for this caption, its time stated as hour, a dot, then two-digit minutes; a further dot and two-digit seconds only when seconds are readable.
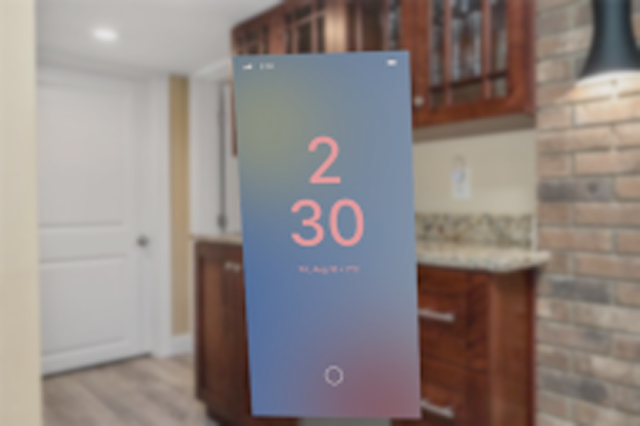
2.30
